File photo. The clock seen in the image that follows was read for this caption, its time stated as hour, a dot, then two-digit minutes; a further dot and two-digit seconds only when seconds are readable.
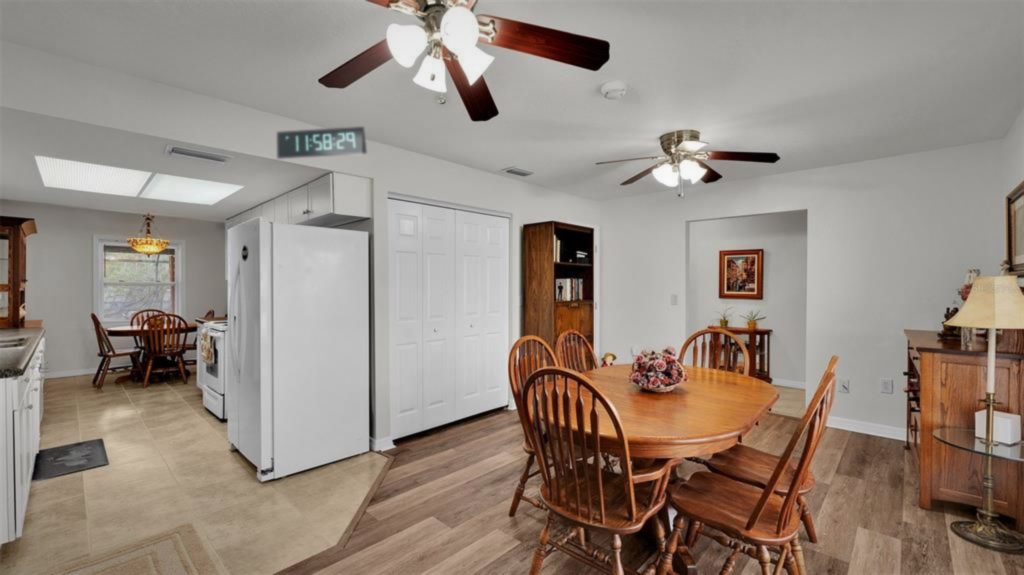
11.58.29
